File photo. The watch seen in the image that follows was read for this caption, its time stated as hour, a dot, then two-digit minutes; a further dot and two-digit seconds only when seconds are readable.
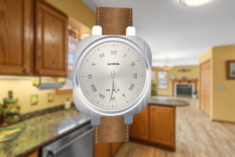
5.31
